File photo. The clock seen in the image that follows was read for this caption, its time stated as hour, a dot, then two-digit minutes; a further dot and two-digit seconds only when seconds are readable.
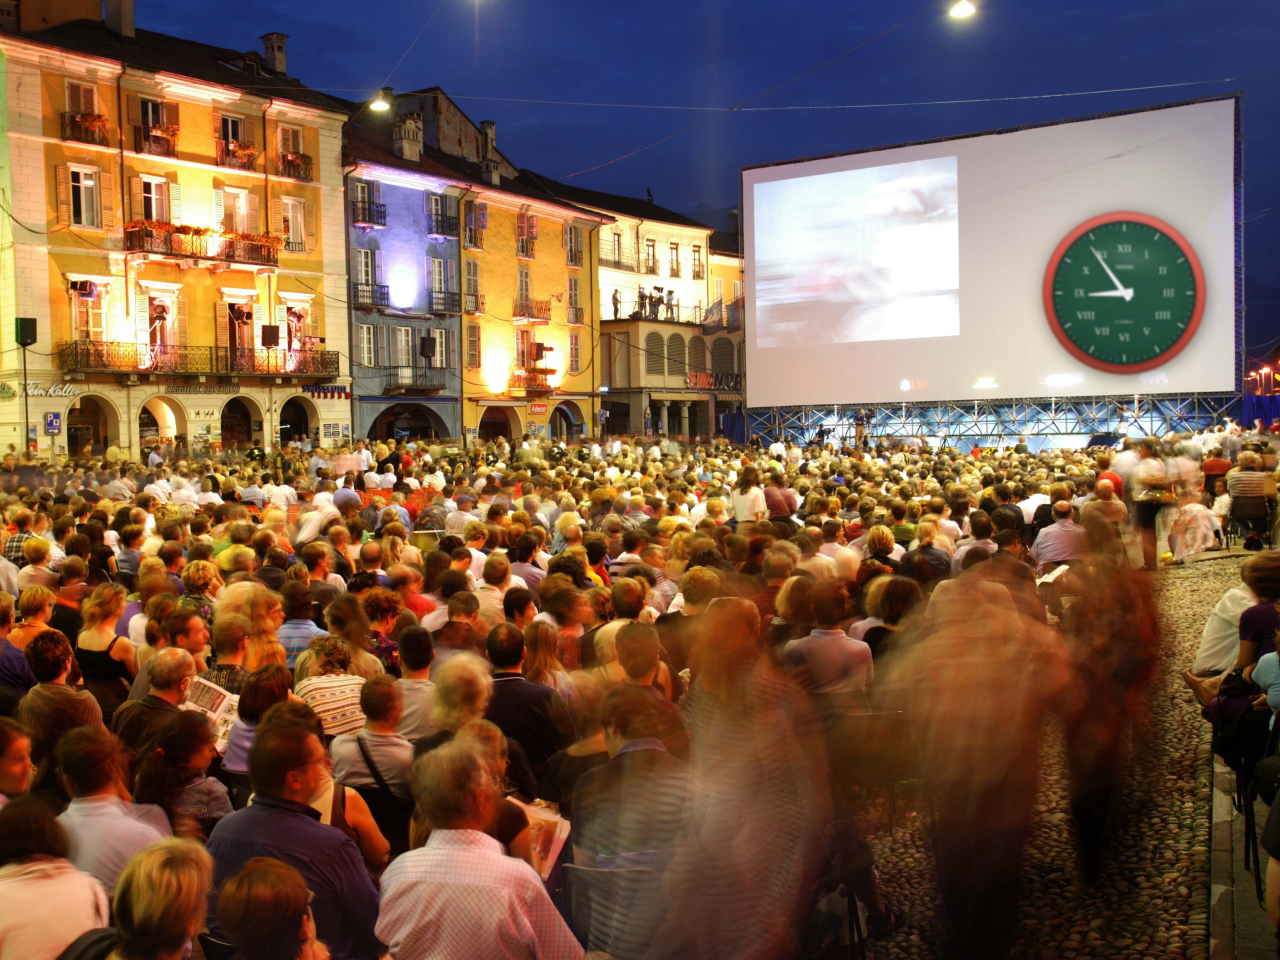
8.54
